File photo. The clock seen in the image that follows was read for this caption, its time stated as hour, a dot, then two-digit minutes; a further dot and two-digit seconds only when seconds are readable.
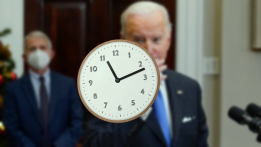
11.12
